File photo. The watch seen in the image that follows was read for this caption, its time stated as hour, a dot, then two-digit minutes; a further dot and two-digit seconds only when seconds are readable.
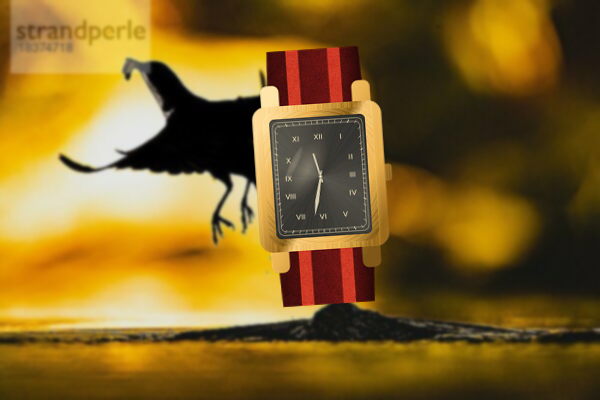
11.32
